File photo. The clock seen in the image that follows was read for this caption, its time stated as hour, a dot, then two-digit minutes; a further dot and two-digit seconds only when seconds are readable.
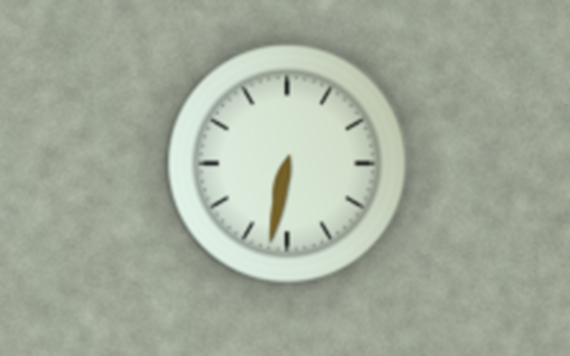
6.32
